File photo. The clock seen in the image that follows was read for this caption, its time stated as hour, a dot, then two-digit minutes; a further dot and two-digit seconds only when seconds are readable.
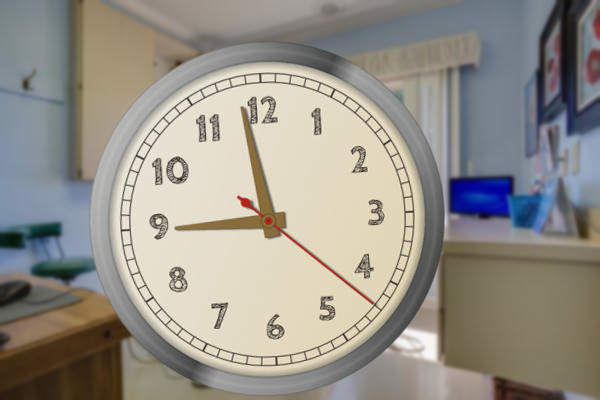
8.58.22
